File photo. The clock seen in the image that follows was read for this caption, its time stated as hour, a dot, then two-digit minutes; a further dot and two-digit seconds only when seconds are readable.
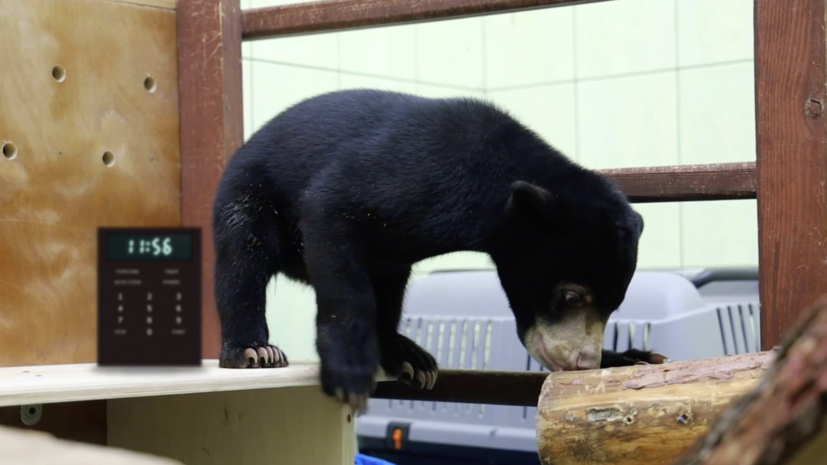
11.56
